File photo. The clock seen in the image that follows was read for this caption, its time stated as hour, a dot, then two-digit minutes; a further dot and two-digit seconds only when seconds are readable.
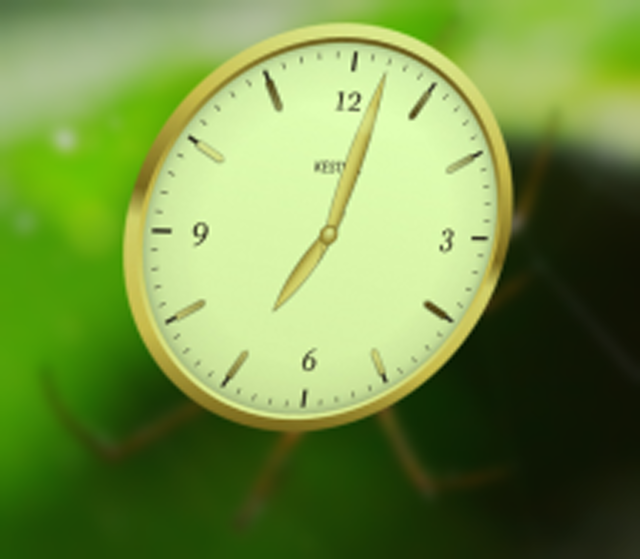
7.02
